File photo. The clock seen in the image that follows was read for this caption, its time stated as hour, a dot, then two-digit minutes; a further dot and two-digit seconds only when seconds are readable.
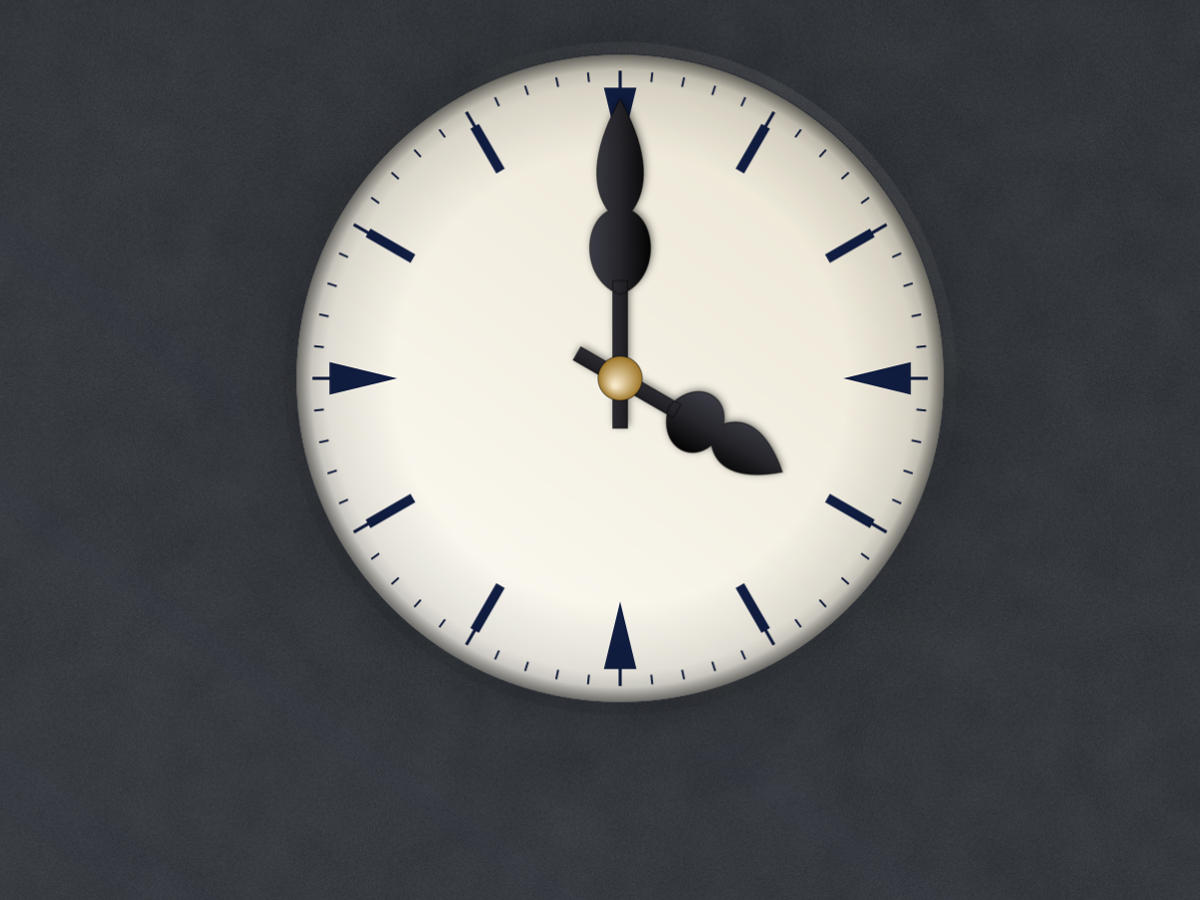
4.00
